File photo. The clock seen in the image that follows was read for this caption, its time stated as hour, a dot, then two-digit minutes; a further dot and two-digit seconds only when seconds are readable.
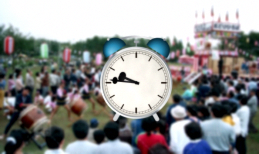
9.46
